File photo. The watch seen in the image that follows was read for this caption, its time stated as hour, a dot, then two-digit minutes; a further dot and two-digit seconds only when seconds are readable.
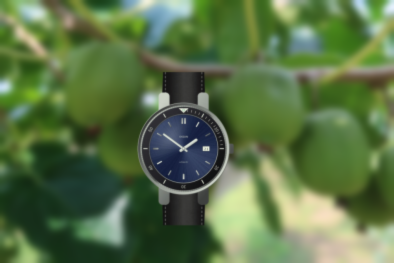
1.51
